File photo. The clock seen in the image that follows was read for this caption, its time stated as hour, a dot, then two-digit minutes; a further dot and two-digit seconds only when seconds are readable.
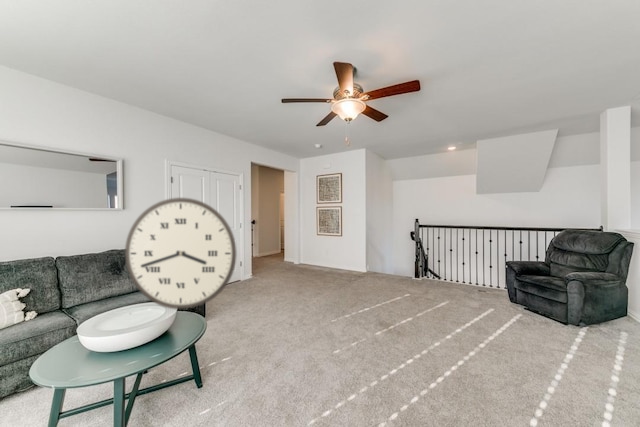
3.42
